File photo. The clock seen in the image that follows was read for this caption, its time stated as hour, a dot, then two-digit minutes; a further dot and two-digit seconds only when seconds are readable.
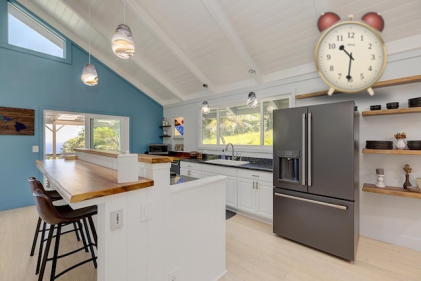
10.31
